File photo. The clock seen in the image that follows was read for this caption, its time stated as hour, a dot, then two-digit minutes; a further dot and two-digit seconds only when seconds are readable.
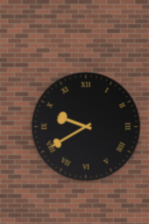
9.40
